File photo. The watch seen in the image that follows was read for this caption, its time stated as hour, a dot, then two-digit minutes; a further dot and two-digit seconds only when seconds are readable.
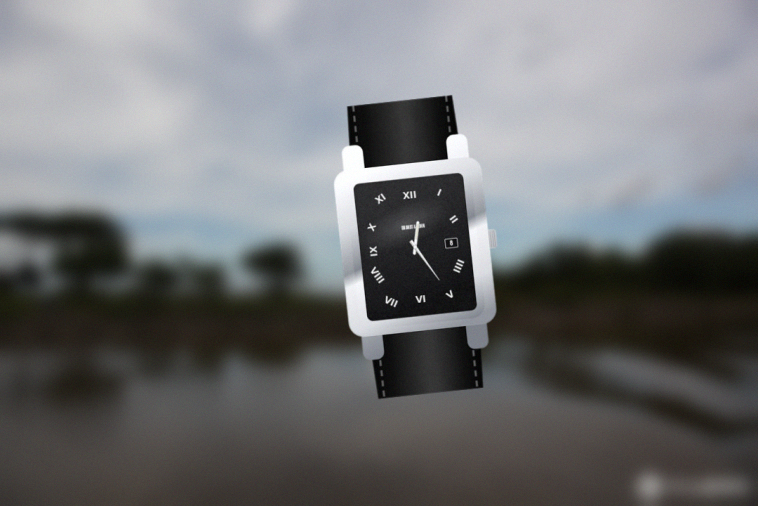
12.25
